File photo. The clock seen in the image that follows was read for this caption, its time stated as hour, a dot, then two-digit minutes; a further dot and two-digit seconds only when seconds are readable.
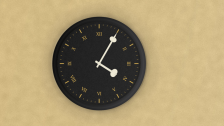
4.05
